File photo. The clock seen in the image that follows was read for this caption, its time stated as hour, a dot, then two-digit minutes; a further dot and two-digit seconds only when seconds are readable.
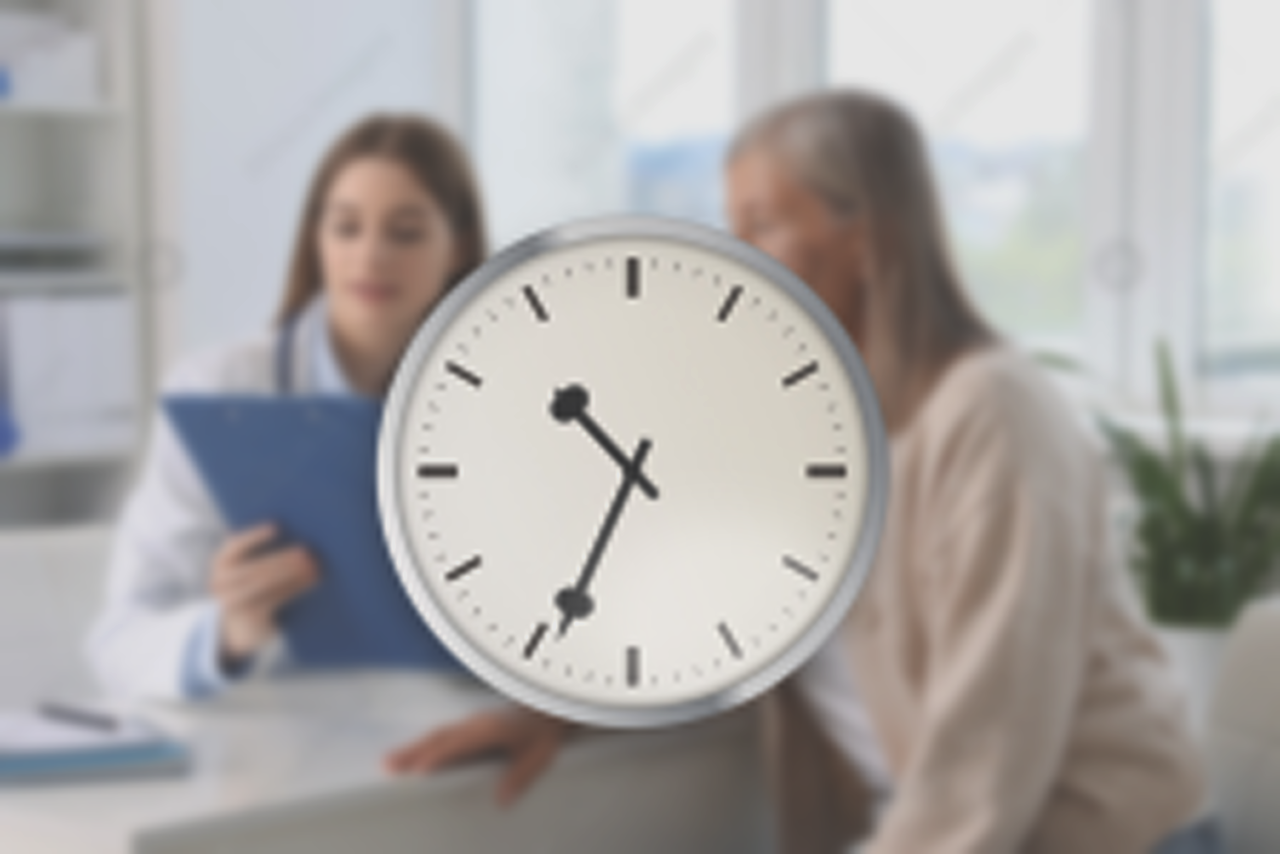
10.34
